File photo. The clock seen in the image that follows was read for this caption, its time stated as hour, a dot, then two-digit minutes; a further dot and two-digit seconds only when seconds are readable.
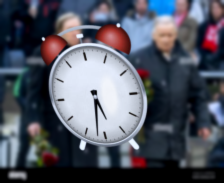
5.32
